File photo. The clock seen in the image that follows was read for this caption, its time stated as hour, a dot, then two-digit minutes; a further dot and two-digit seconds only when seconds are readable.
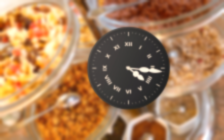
4.16
